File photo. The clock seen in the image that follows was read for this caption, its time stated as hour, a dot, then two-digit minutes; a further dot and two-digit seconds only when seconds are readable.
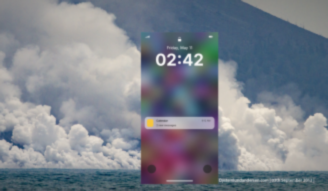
2.42
